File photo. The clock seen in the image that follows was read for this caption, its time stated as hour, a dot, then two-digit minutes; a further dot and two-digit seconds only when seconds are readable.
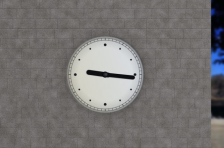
9.16
